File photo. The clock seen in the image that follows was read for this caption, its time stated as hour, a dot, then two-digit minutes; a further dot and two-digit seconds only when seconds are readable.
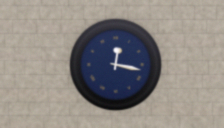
12.17
